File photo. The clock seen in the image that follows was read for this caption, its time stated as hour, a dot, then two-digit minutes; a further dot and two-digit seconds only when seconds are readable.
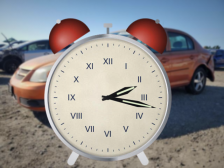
2.17
